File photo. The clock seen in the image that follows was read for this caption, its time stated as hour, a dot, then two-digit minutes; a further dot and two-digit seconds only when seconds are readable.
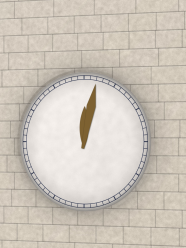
12.02
